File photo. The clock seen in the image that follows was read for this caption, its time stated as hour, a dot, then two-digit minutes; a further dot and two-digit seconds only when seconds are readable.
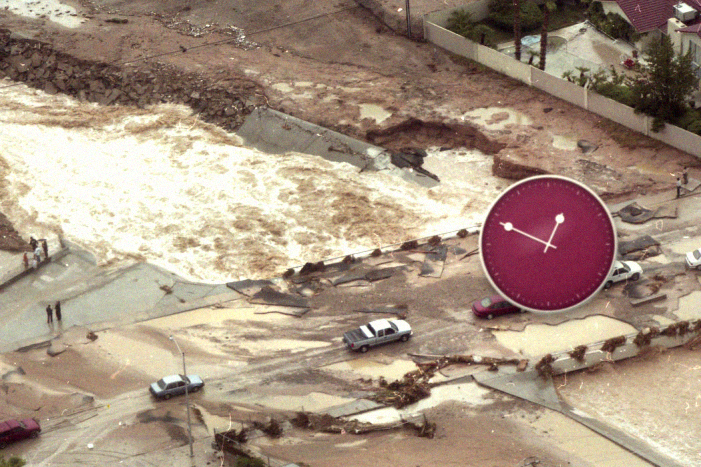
12.49
